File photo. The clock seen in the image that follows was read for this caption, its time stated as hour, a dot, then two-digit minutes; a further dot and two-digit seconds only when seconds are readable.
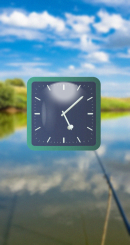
5.08
